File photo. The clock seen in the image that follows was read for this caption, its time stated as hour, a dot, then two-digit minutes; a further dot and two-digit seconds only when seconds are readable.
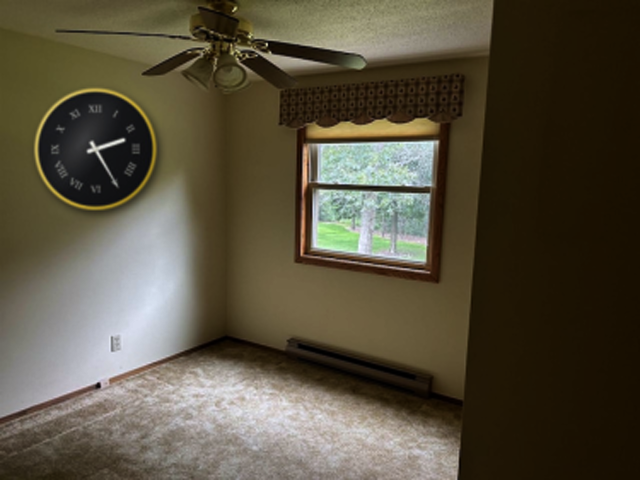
2.25
